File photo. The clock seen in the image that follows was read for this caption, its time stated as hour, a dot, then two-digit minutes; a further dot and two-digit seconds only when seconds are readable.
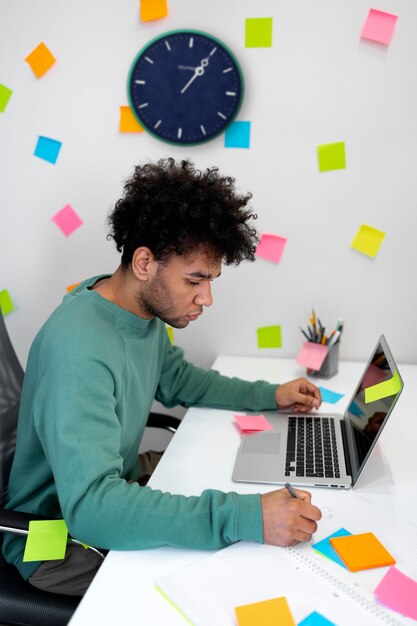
1.05
